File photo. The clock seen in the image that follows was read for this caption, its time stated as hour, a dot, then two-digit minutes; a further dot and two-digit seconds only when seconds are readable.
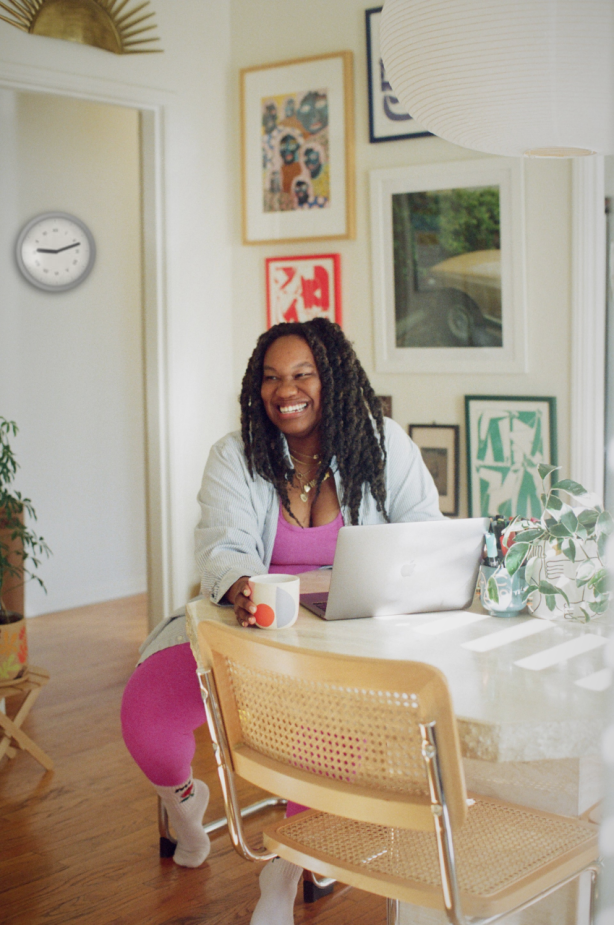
9.12
